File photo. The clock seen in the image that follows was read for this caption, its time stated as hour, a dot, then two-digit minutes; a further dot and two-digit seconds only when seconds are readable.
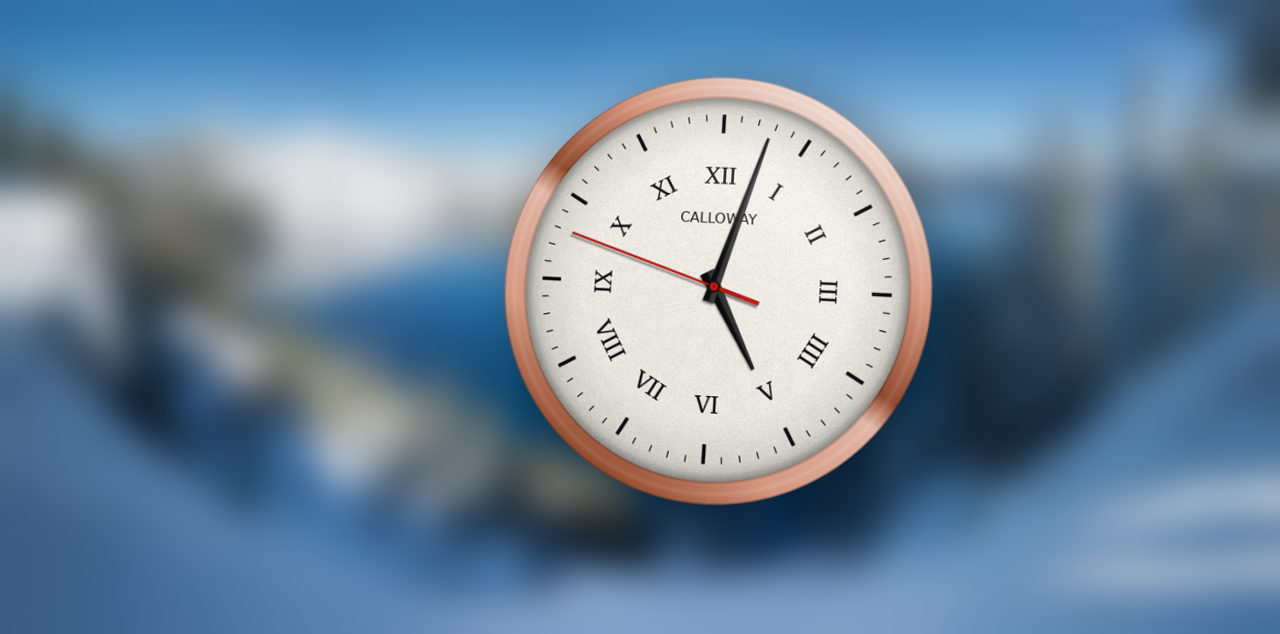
5.02.48
